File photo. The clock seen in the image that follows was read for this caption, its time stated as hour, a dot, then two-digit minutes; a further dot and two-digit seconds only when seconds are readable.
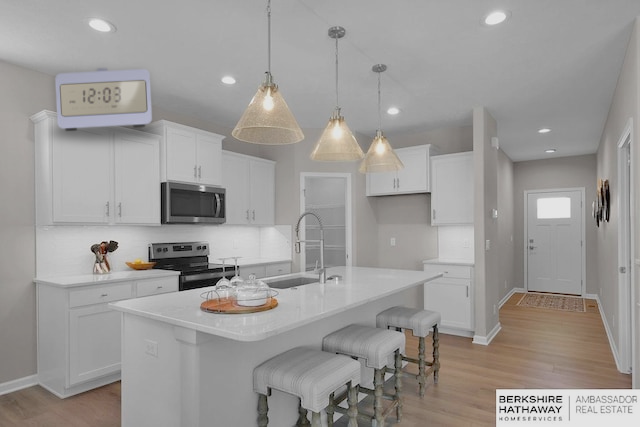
12.03
